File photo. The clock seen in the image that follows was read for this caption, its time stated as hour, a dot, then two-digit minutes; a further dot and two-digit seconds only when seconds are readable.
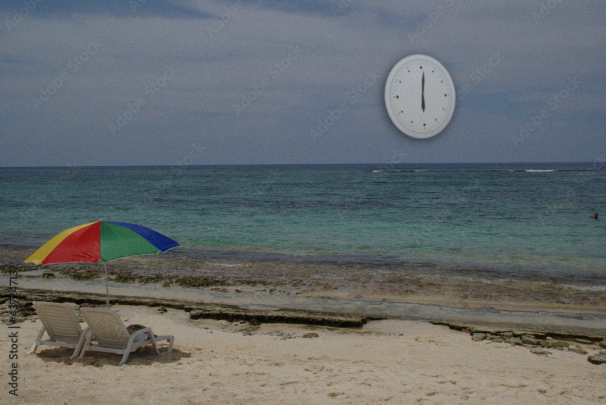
6.01
